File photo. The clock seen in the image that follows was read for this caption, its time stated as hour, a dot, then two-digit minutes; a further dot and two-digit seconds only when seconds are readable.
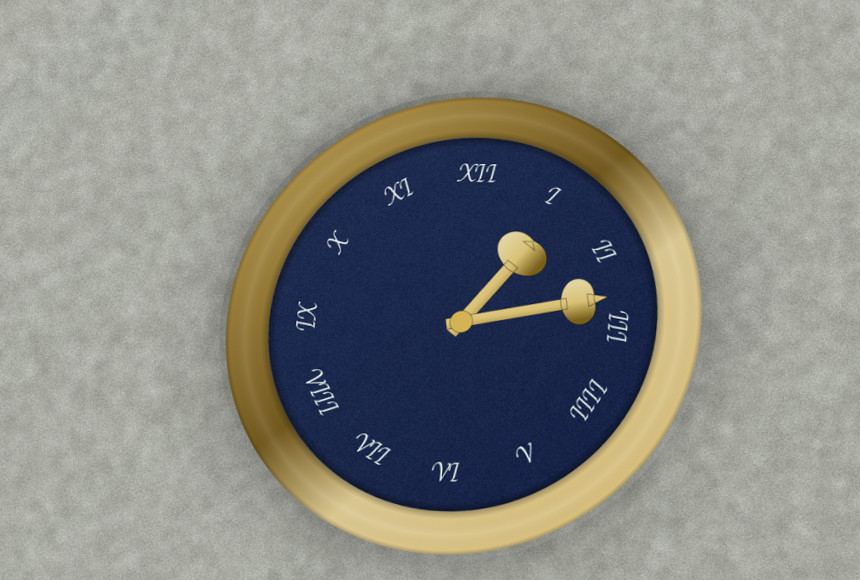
1.13
